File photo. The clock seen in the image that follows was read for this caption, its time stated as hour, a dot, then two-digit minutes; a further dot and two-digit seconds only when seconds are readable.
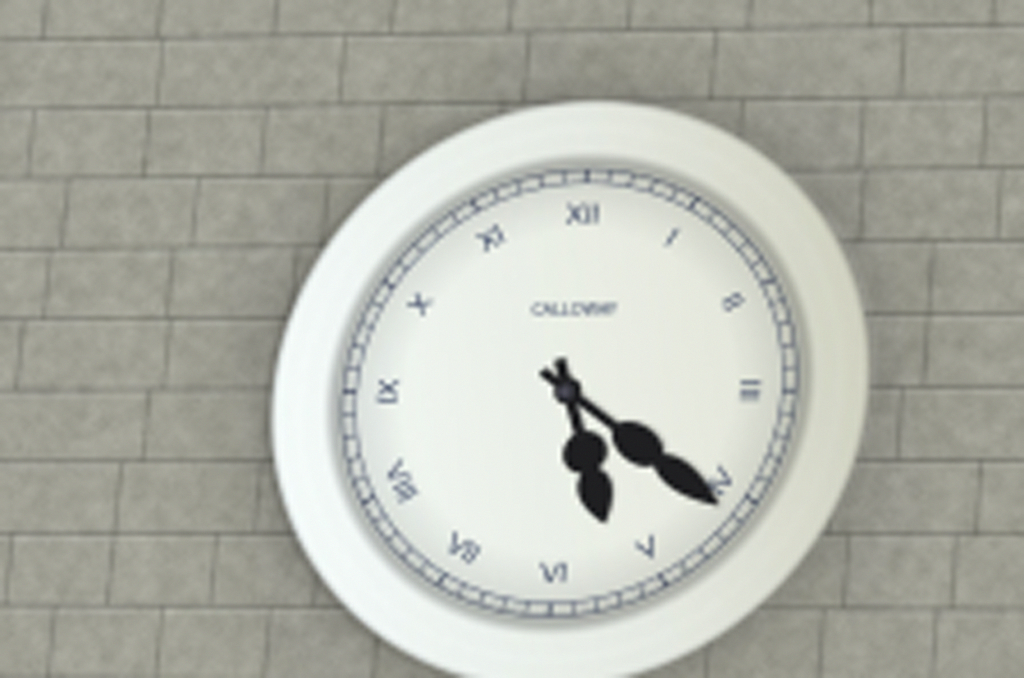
5.21
